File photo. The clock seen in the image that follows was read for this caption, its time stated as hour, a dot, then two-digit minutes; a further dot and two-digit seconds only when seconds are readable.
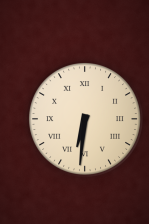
6.31
